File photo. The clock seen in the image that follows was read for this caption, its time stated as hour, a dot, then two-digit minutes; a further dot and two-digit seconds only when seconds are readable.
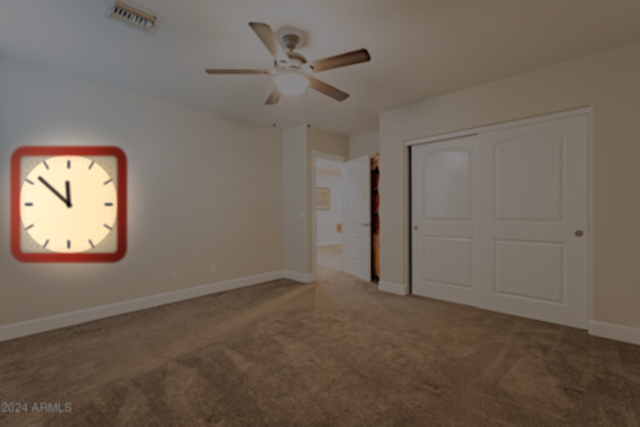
11.52
